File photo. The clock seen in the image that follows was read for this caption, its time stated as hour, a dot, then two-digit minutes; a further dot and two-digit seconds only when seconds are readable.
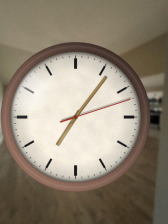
7.06.12
